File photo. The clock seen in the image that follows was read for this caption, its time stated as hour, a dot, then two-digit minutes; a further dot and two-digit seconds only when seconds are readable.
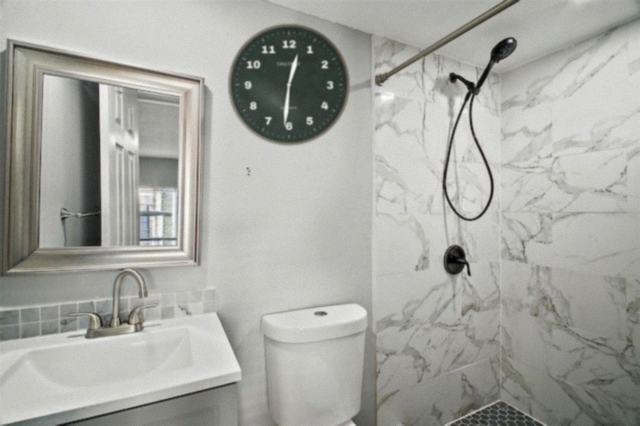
12.31
